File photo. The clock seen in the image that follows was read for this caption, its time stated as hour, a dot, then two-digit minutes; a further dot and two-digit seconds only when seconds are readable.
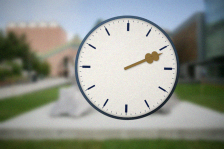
2.11
